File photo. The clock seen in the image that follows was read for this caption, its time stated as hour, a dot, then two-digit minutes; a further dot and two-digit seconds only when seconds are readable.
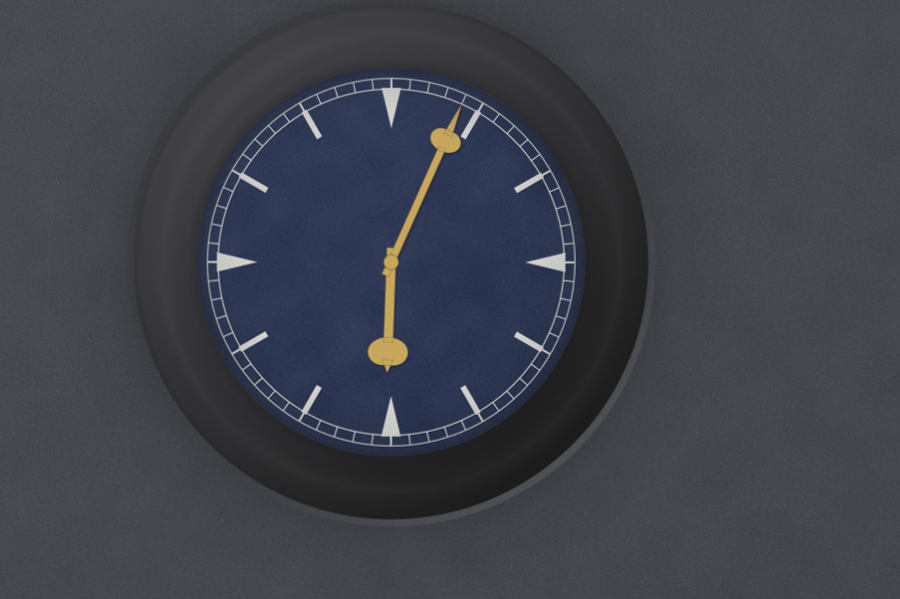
6.04
